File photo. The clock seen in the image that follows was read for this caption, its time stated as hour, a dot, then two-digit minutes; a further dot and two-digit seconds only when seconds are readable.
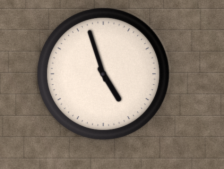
4.57
